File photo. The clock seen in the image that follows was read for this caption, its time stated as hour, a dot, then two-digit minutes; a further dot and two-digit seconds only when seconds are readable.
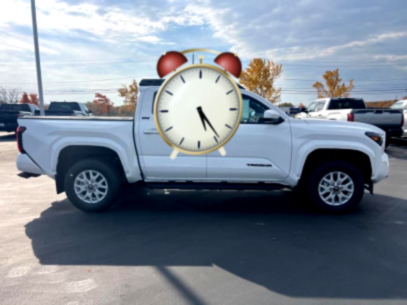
5.24
